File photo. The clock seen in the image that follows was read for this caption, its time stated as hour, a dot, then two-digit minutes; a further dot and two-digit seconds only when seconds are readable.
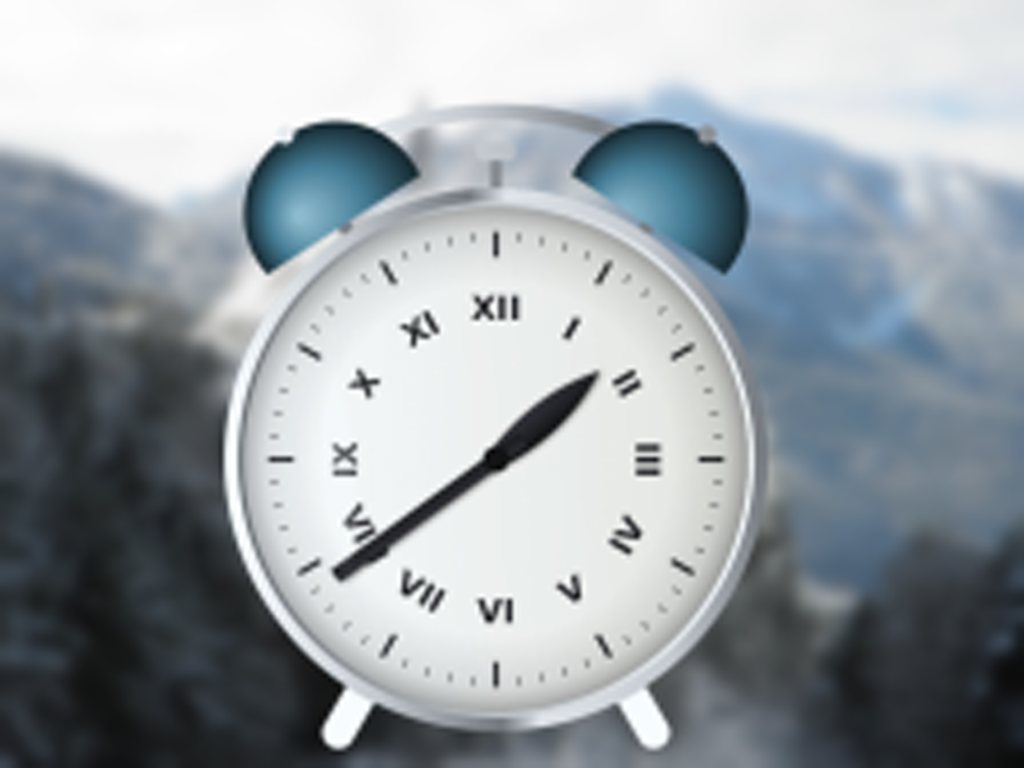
1.39
